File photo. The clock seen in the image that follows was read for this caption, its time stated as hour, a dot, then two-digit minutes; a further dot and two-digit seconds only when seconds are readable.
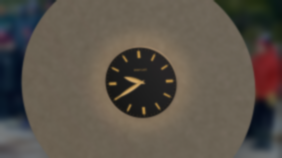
9.40
